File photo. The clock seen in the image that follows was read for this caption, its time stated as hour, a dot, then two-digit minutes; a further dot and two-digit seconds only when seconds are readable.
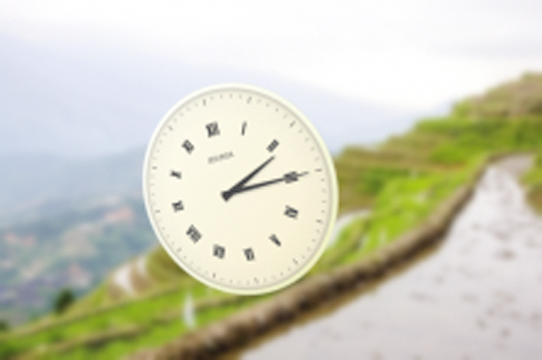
2.15
